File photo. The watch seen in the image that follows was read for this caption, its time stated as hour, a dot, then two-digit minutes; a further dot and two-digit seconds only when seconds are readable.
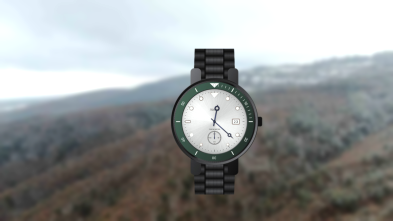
12.22
